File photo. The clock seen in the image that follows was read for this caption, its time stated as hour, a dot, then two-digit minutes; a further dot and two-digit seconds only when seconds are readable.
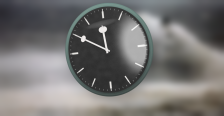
11.50
